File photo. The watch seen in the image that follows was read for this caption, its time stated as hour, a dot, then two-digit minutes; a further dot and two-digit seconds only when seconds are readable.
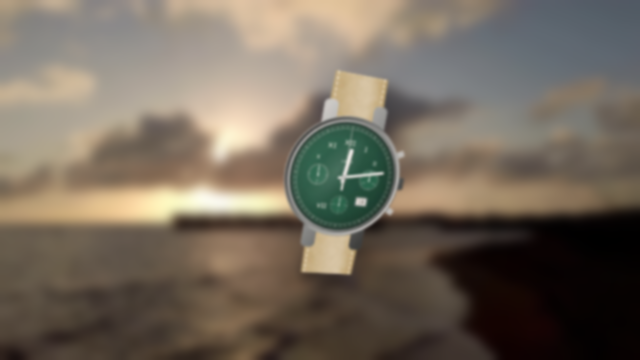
12.13
